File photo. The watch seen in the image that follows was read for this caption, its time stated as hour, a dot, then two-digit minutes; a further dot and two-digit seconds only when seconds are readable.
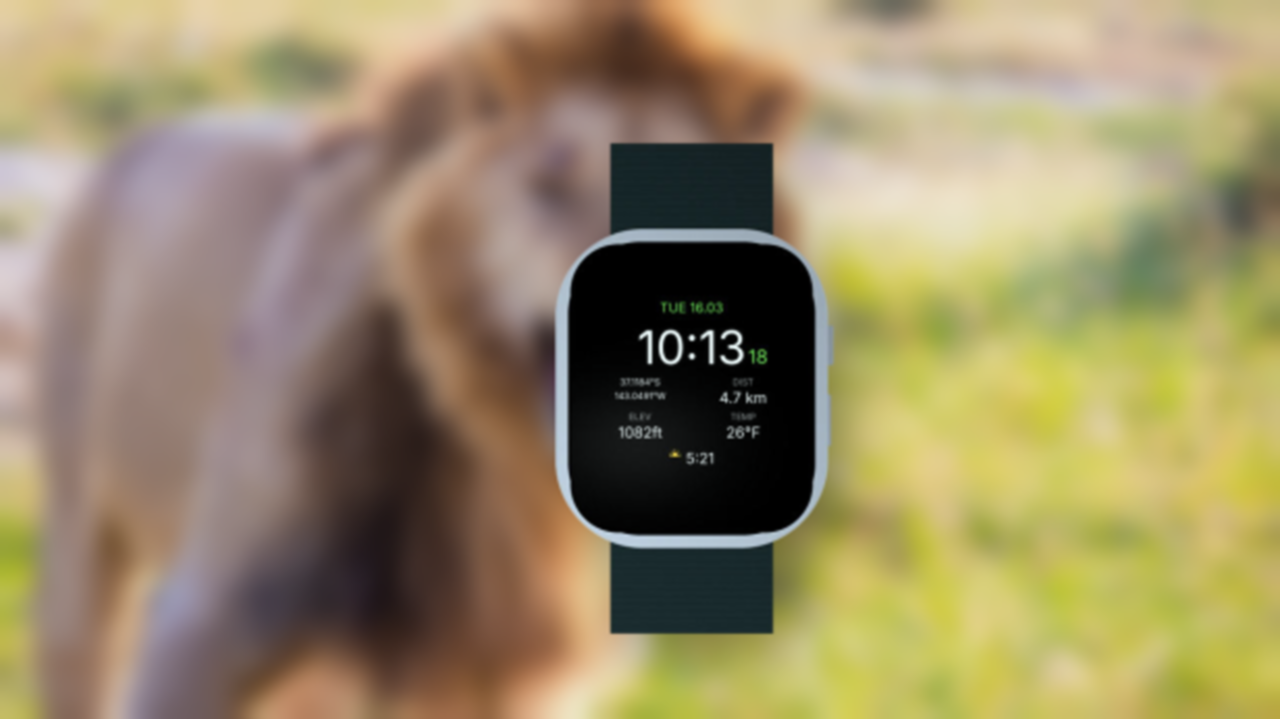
10.13.18
